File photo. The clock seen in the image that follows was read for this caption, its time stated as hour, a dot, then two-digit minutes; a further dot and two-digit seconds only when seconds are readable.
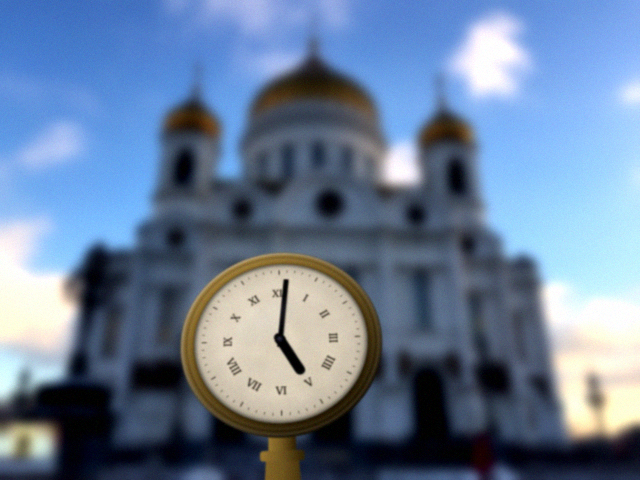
5.01
